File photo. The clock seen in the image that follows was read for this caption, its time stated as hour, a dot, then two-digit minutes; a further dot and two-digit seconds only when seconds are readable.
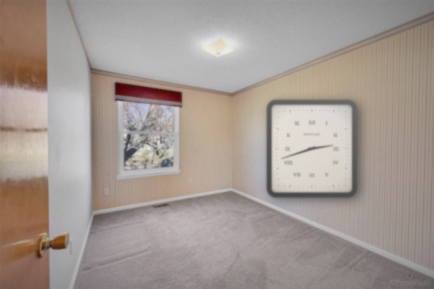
2.42
